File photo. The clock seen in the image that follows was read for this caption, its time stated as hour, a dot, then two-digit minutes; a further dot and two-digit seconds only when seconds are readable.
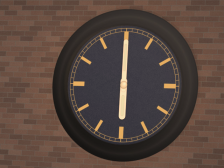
6.00
